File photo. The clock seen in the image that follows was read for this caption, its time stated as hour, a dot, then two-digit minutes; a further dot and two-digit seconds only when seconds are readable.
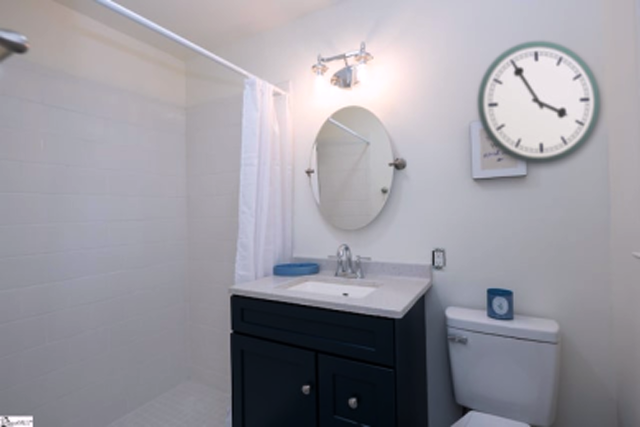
3.55
